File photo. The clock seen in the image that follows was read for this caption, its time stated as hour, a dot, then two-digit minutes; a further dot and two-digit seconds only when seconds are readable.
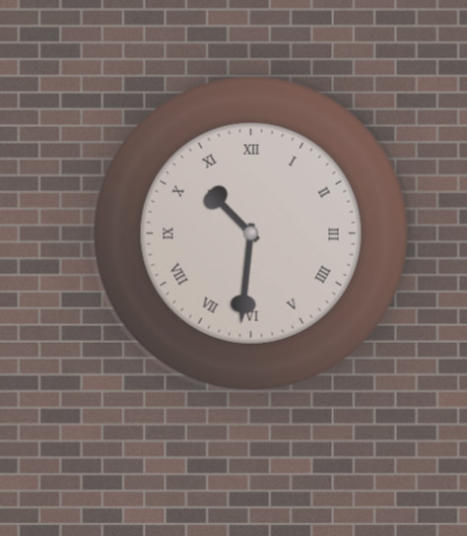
10.31
